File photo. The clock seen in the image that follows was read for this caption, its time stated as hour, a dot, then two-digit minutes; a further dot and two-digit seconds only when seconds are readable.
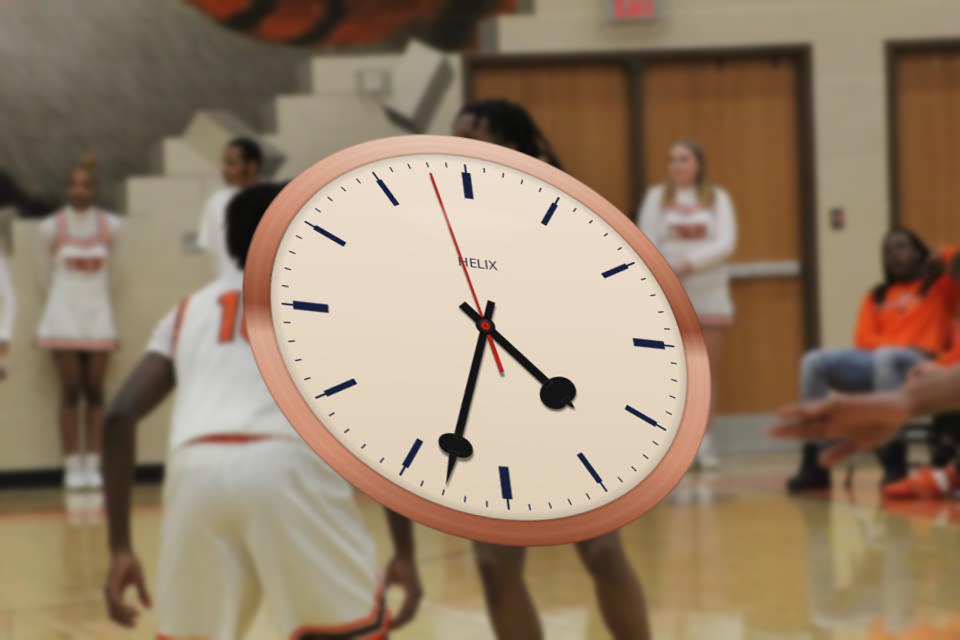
4.32.58
